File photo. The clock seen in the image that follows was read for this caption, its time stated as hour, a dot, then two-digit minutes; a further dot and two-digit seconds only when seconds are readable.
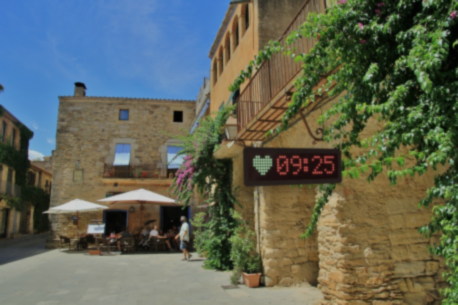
9.25
